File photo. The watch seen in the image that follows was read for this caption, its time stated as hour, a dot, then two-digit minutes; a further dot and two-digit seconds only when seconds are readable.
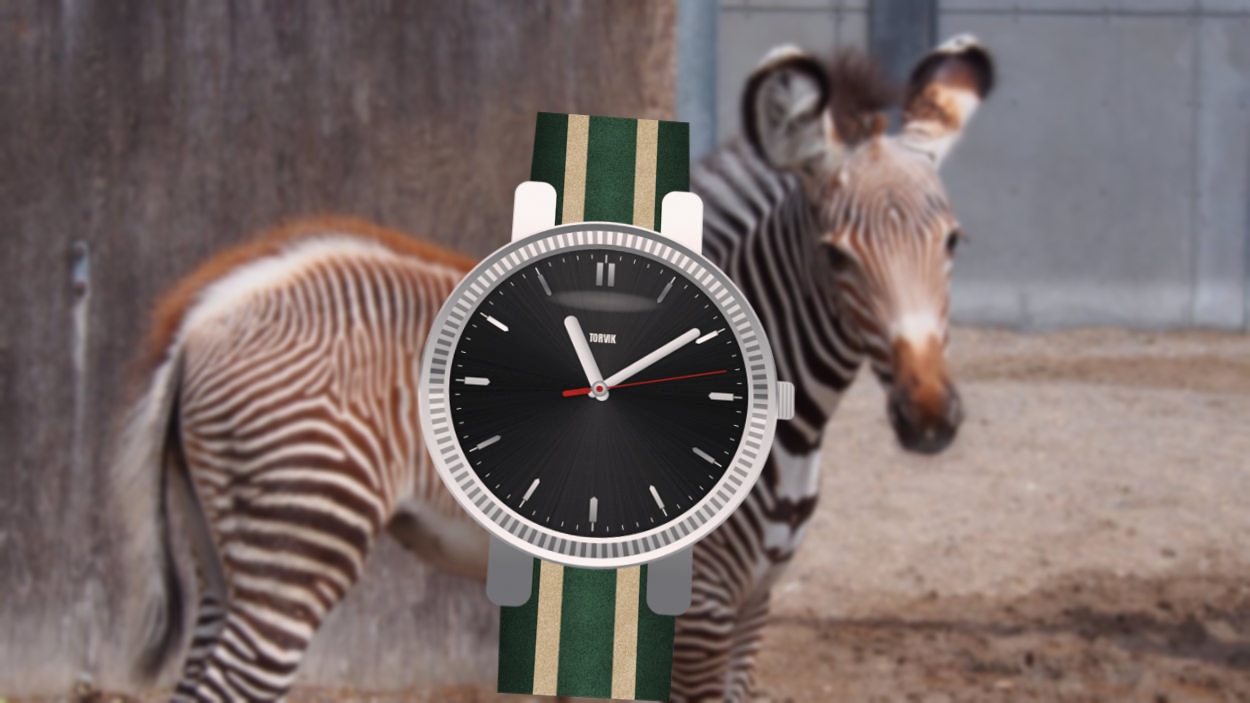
11.09.13
